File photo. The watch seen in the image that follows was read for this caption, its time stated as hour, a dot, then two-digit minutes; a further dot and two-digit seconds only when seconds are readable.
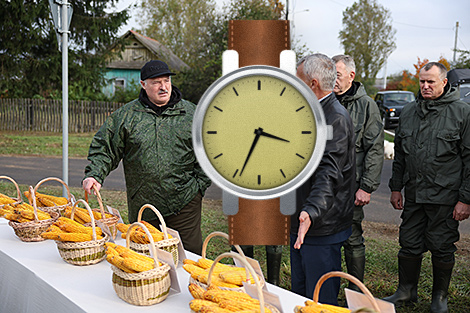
3.34
